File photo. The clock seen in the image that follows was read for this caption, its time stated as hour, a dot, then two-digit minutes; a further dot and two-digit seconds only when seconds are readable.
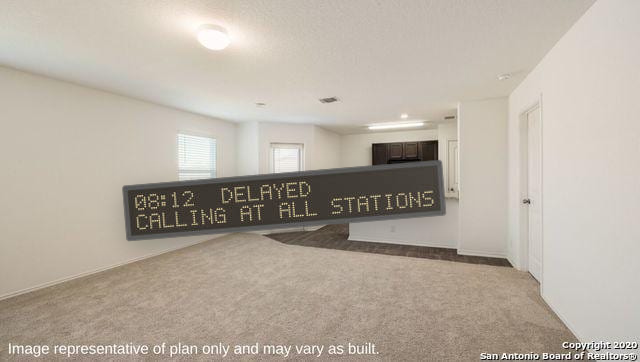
8.12
